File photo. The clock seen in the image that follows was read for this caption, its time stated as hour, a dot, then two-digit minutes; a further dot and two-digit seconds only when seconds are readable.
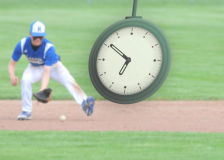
6.51
